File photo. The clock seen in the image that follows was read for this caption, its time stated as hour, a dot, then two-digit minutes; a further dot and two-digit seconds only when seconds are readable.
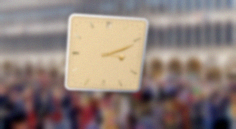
3.11
